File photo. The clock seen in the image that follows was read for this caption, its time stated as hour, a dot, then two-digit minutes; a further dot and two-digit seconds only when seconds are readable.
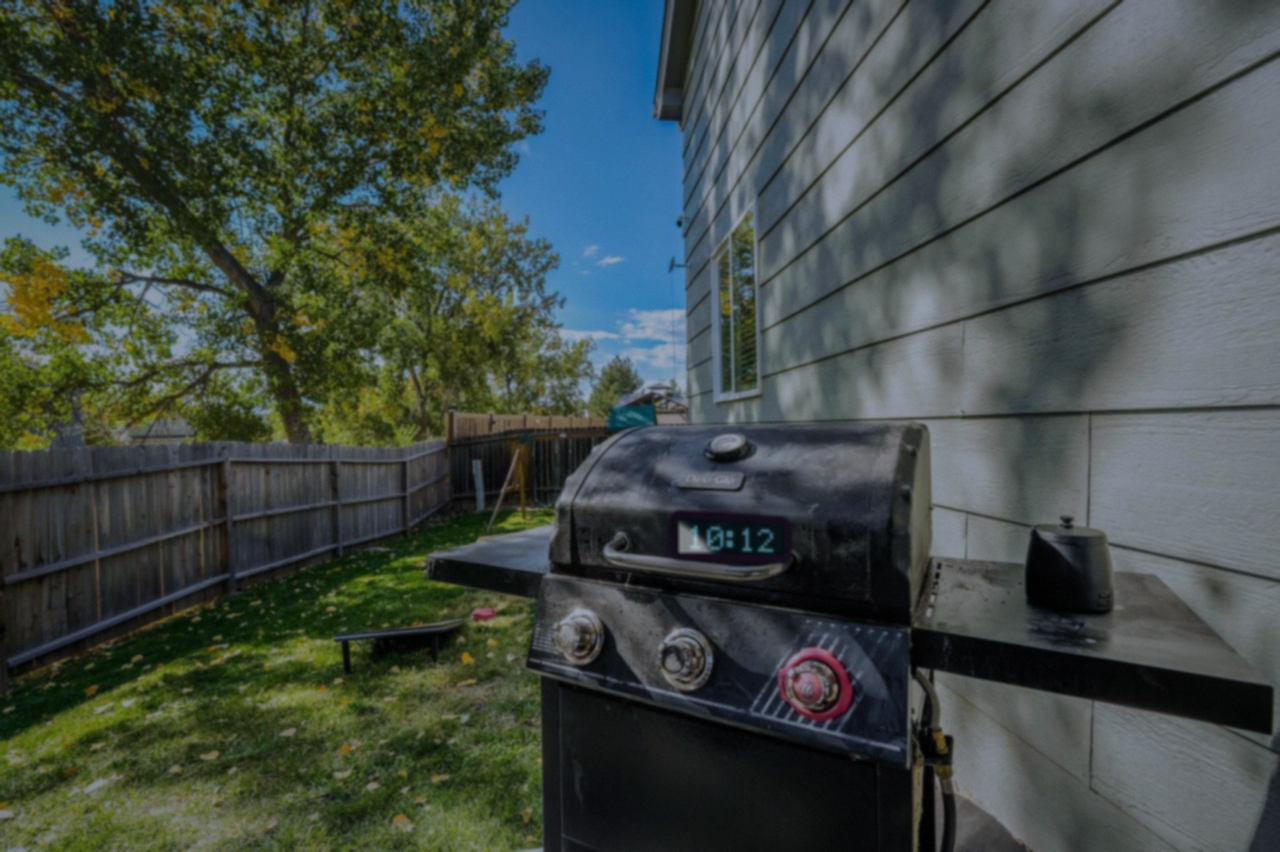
10.12
